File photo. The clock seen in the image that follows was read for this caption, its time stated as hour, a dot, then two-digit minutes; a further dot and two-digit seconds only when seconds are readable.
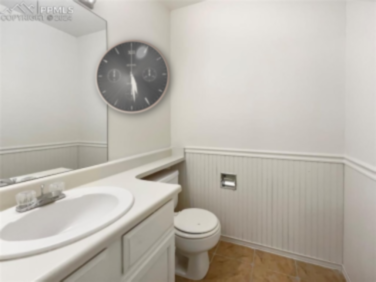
5.29
